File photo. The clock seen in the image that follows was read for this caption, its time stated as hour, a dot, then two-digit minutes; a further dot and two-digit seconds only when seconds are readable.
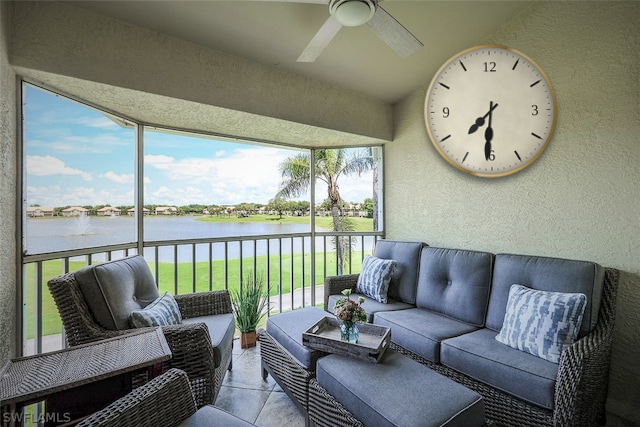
7.31
